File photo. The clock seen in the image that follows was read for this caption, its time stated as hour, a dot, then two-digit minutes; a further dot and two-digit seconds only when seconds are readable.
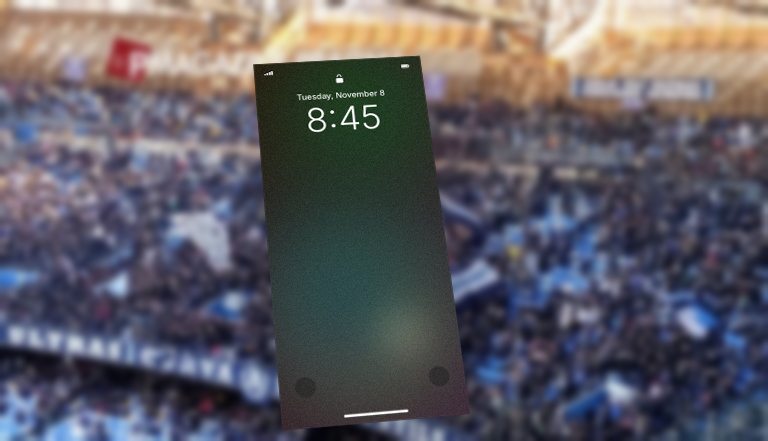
8.45
